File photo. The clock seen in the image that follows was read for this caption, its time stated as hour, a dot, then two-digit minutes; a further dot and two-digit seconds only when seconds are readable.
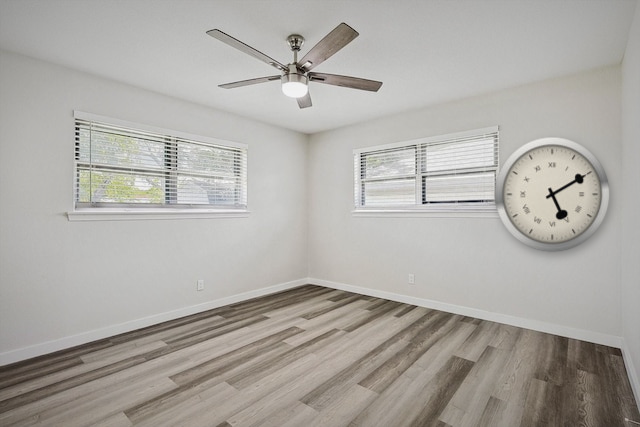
5.10
